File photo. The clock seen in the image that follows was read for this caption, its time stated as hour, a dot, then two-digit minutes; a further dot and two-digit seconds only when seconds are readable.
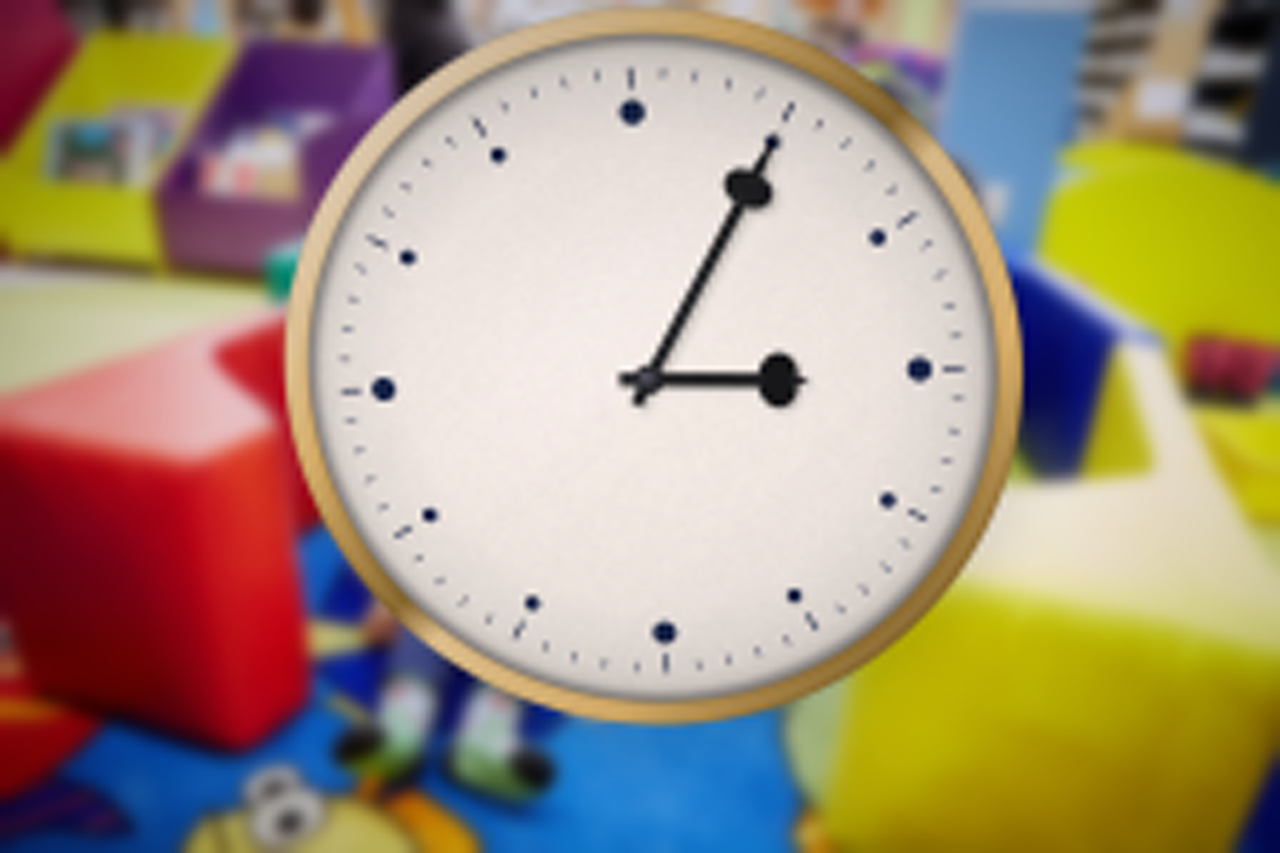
3.05
